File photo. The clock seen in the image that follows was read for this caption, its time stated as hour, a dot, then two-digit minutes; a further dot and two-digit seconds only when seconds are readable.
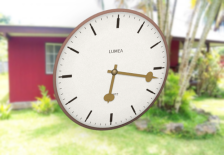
6.17
